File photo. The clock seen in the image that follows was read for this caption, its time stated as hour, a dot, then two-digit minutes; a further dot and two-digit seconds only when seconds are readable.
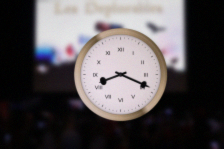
8.19
